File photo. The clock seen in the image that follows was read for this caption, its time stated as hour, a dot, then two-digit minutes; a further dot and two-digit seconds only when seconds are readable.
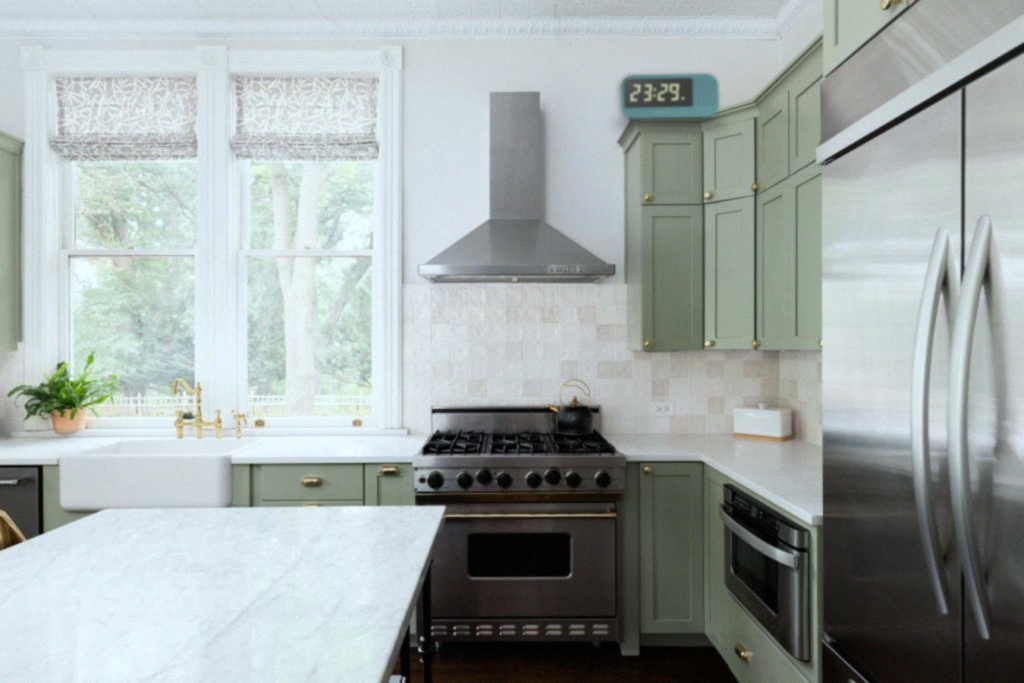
23.29
